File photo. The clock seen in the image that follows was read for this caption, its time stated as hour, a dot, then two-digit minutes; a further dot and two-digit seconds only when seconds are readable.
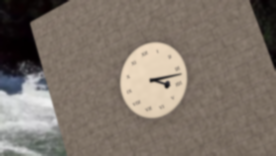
4.17
